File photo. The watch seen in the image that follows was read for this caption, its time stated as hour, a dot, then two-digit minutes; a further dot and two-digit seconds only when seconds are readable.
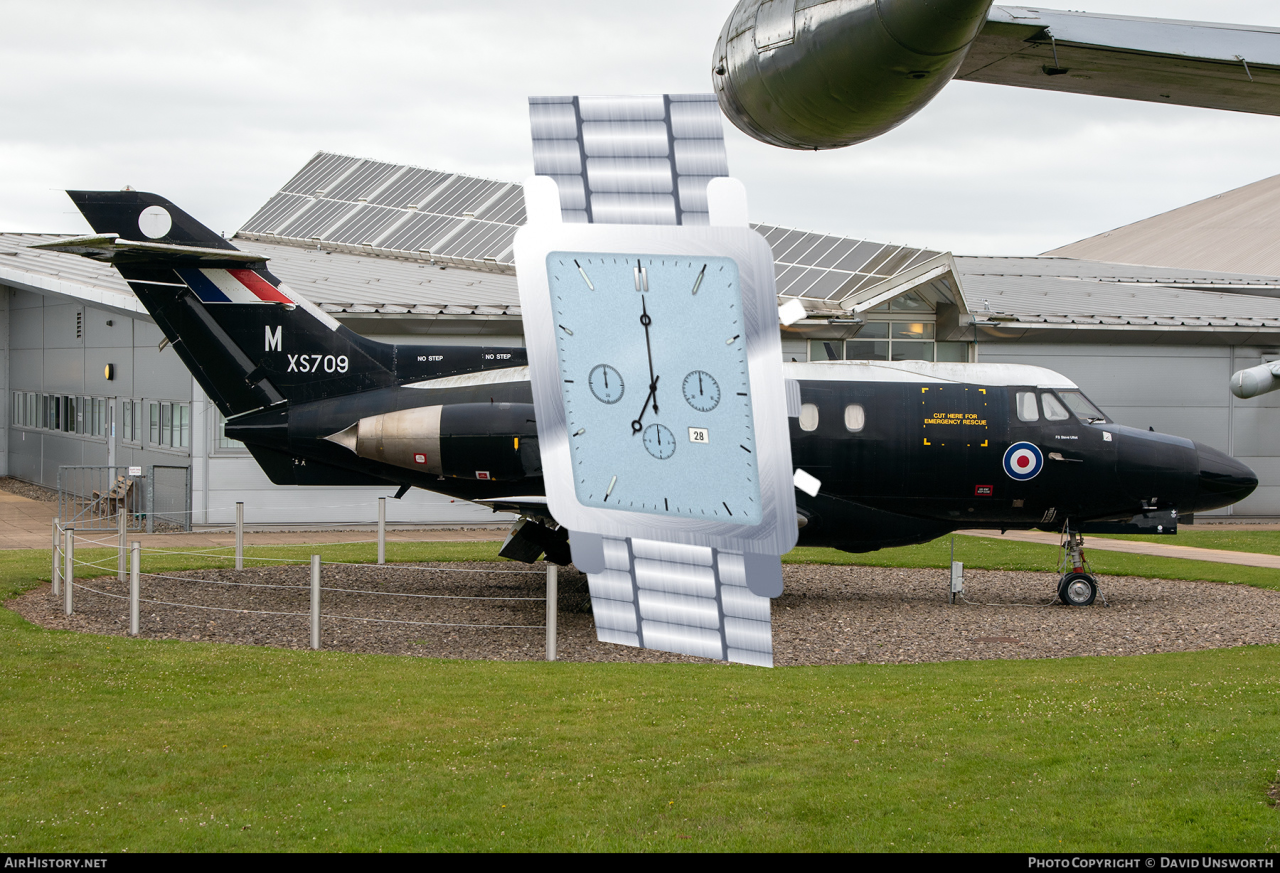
7.00
